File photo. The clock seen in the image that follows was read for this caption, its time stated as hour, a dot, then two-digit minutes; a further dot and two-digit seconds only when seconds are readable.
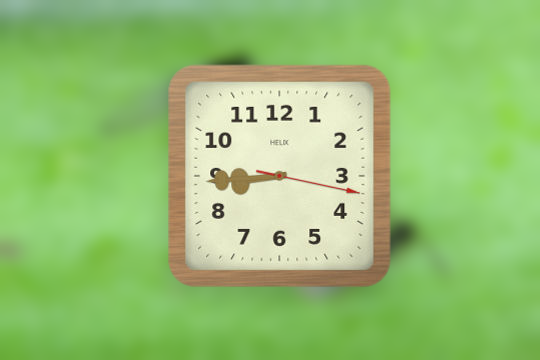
8.44.17
